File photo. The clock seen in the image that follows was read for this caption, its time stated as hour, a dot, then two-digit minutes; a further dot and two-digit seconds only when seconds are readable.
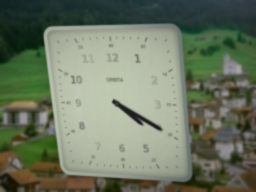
4.20
